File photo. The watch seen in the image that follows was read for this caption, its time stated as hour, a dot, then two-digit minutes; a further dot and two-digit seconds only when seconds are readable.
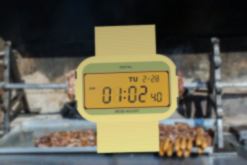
1.02.40
